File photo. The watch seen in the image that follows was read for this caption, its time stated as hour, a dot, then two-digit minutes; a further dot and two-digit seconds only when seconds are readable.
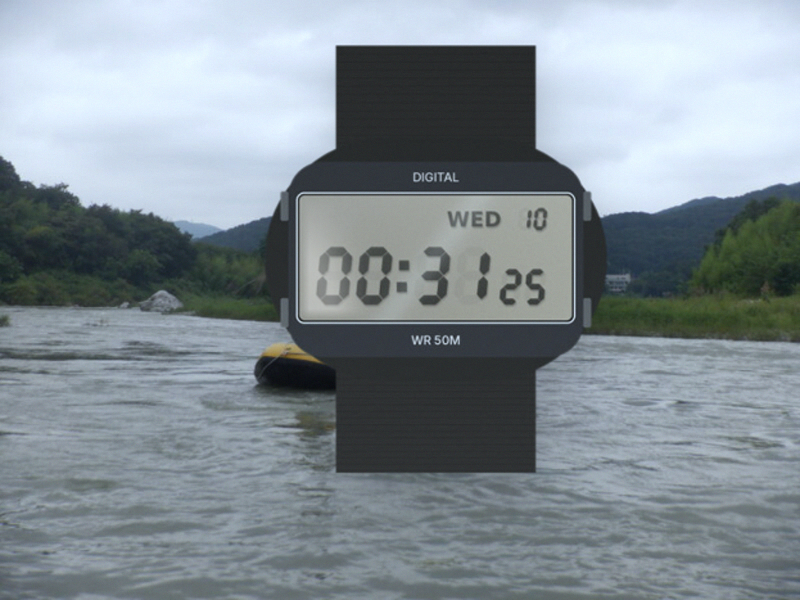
0.31.25
